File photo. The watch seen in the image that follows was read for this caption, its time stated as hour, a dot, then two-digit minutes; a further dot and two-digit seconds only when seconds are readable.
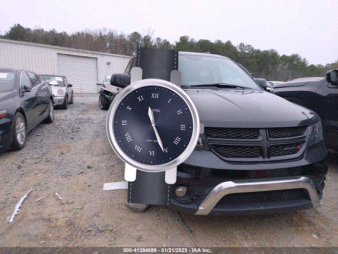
11.26
